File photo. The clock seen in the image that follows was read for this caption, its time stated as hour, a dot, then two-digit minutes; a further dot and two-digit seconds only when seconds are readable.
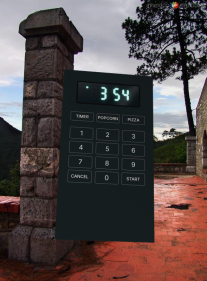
3.54
